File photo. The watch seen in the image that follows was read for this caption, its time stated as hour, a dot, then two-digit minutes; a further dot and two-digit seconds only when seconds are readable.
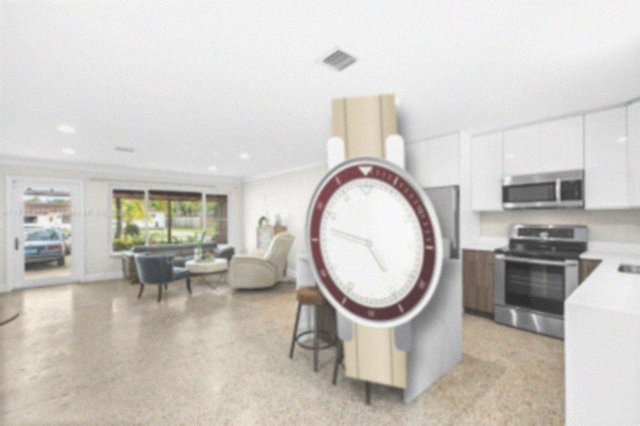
4.47
